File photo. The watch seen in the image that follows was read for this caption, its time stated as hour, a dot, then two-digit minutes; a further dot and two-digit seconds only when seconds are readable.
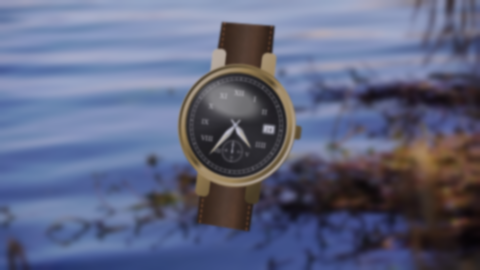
4.36
